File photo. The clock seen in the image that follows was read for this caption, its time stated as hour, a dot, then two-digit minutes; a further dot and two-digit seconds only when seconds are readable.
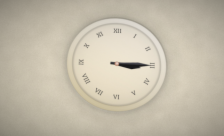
3.15
